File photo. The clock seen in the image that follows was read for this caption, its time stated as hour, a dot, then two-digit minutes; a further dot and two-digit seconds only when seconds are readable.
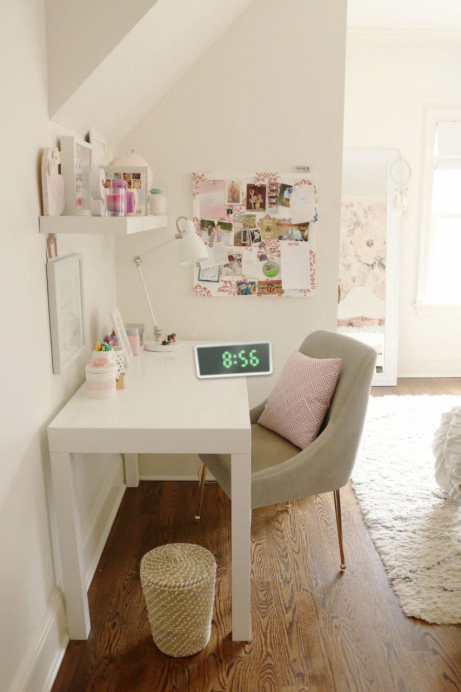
8.56
